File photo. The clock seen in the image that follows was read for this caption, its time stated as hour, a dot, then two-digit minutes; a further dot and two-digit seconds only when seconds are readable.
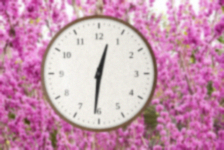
12.31
